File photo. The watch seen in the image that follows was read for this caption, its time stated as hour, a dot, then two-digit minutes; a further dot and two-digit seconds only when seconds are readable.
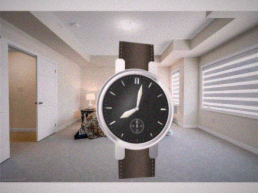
8.02
